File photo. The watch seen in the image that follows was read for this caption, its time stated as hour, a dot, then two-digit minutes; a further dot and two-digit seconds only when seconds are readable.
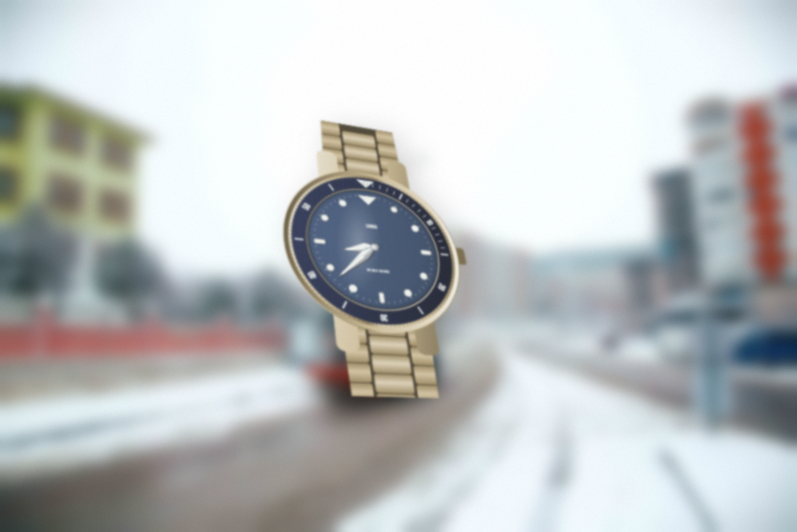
8.38
